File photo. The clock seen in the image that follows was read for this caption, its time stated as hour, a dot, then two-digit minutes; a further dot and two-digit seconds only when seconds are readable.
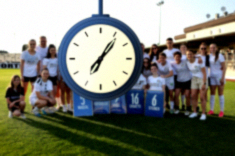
7.06
